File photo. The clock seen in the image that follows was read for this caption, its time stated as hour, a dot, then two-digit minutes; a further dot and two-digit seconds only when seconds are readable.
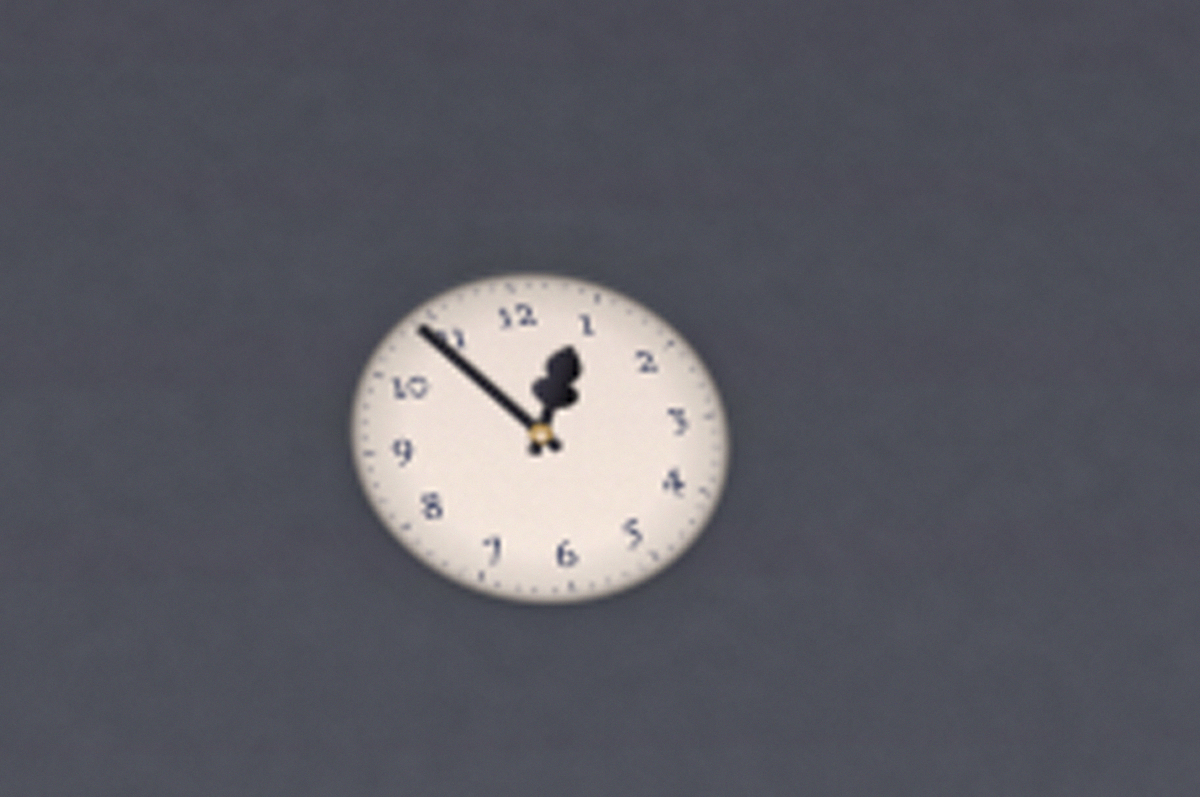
12.54
